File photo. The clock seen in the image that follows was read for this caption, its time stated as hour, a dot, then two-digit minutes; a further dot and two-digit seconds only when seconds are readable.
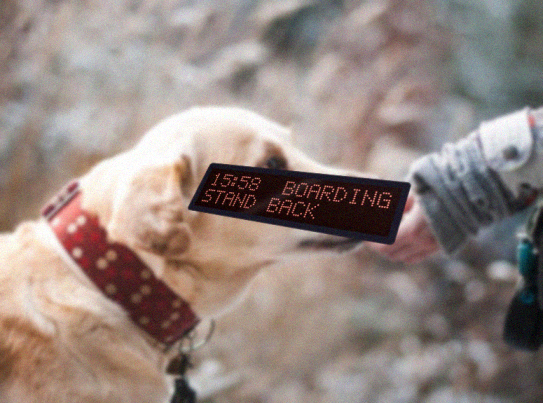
15.58
